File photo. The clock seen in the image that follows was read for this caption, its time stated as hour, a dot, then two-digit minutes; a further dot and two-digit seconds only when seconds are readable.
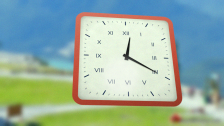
12.20
